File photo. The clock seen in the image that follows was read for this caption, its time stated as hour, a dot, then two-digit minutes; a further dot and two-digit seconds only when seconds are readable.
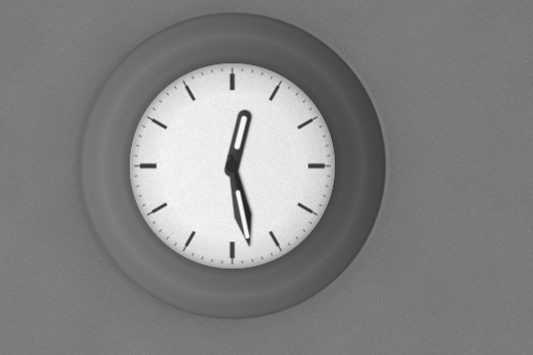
12.28
